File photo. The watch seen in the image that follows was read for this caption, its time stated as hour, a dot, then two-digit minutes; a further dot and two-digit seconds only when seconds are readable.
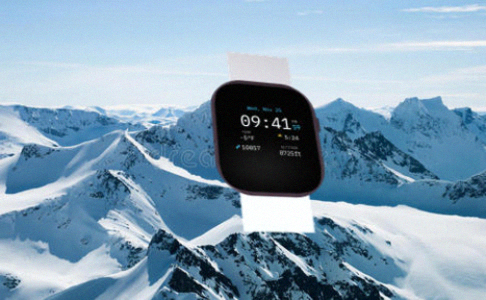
9.41
